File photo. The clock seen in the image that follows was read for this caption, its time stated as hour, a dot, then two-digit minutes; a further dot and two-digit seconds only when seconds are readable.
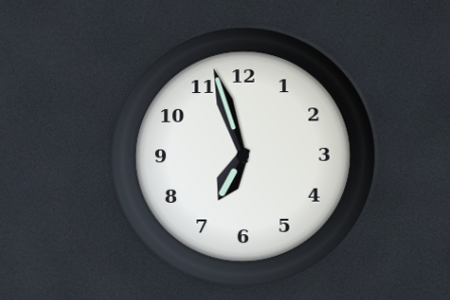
6.57
